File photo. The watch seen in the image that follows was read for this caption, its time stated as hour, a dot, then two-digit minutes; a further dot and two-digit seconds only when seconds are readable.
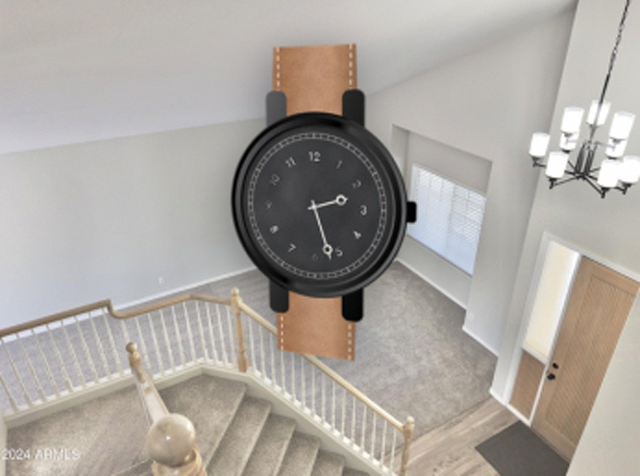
2.27
